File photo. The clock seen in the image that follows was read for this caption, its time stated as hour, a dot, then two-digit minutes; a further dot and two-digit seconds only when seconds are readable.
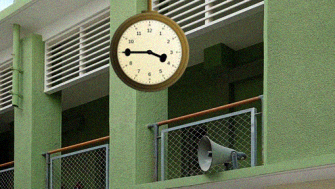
3.45
